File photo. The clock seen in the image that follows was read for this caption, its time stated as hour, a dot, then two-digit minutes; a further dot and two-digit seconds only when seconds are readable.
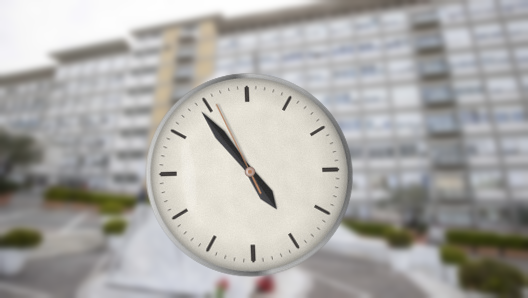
4.53.56
